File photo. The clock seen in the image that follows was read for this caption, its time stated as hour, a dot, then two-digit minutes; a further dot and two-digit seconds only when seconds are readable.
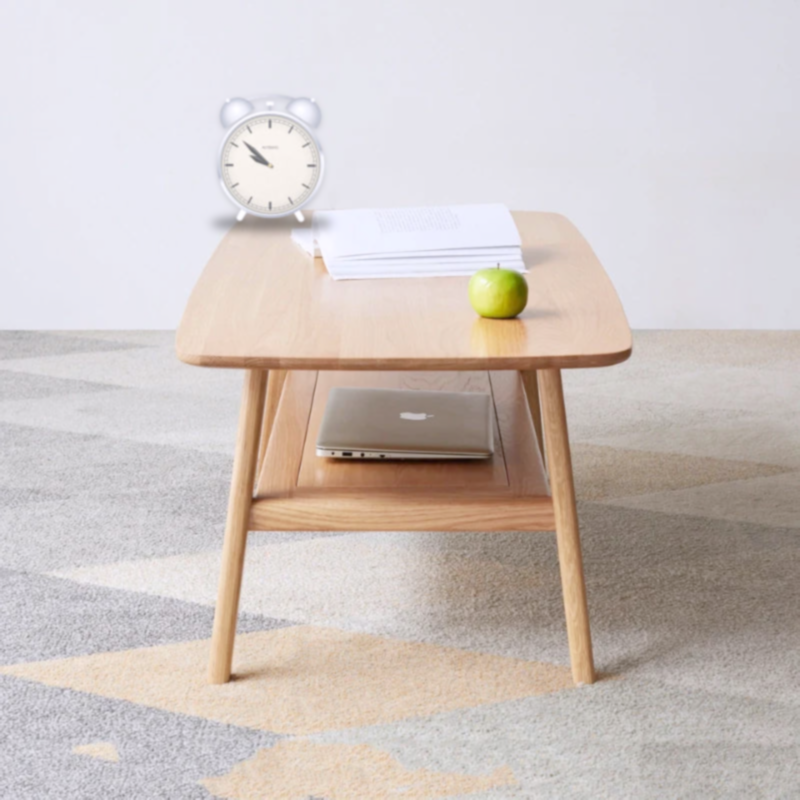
9.52
